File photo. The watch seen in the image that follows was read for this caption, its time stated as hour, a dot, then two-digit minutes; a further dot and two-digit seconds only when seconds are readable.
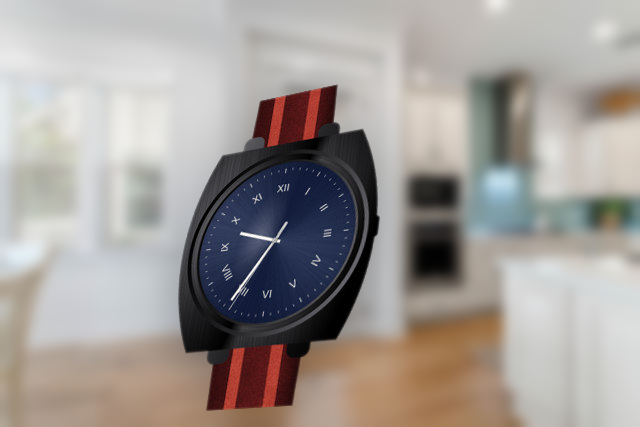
9.35.35
